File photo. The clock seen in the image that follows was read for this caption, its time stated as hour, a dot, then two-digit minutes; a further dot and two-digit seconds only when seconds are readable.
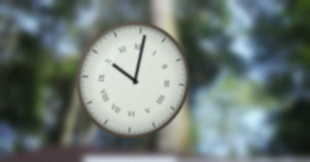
10.01
